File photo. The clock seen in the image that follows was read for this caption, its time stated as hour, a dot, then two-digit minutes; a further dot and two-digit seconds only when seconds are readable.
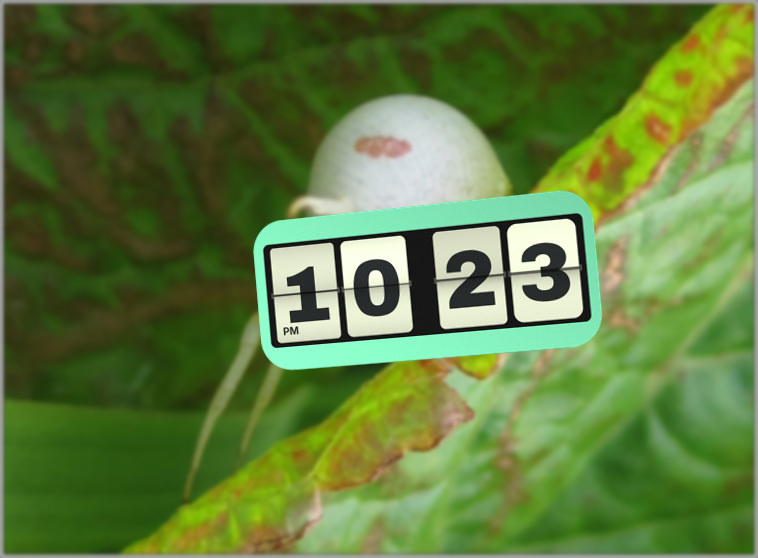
10.23
